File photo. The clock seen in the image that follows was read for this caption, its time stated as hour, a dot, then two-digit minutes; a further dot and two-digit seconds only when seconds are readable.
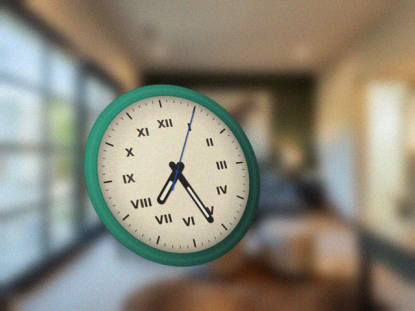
7.26.05
